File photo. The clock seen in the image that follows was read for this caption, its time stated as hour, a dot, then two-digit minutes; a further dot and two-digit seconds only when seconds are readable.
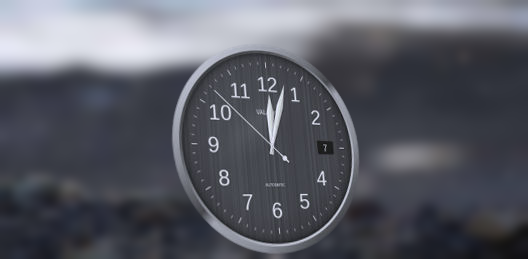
12.02.52
